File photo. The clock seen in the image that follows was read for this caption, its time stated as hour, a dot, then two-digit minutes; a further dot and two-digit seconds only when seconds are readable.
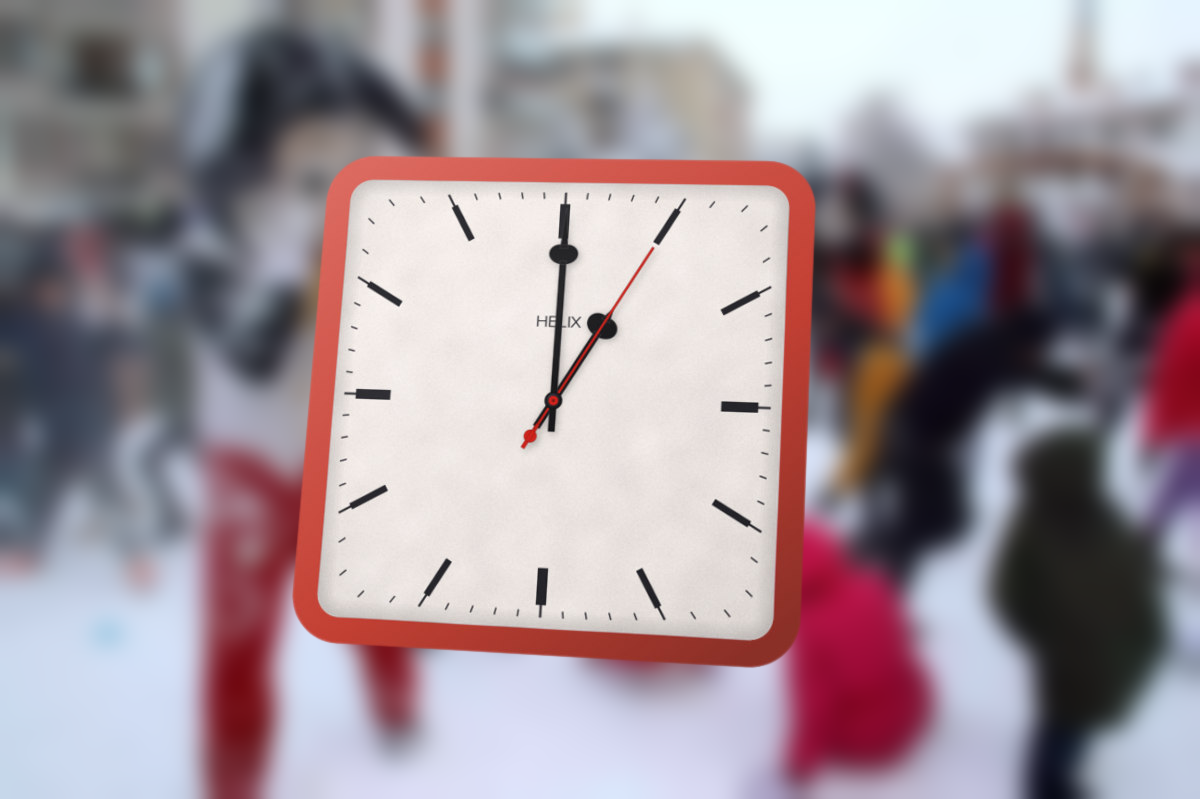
1.00.05
